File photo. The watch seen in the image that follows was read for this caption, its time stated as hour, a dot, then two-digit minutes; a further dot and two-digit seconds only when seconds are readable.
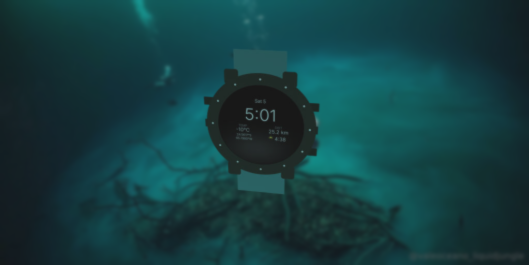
5.01
